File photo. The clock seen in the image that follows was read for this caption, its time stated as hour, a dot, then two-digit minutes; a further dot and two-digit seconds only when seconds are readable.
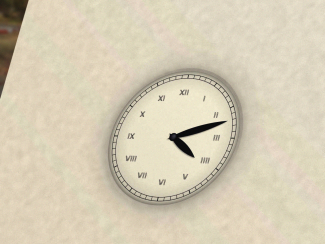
4.12
